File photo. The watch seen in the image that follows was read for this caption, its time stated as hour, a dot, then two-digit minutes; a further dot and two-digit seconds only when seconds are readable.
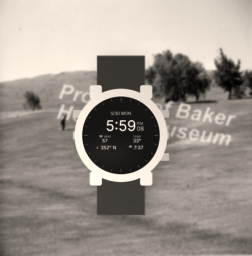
5.59
